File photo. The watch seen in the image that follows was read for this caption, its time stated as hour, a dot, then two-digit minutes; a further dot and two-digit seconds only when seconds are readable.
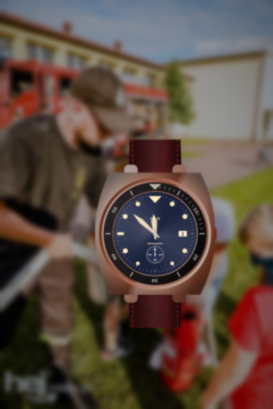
11.52
